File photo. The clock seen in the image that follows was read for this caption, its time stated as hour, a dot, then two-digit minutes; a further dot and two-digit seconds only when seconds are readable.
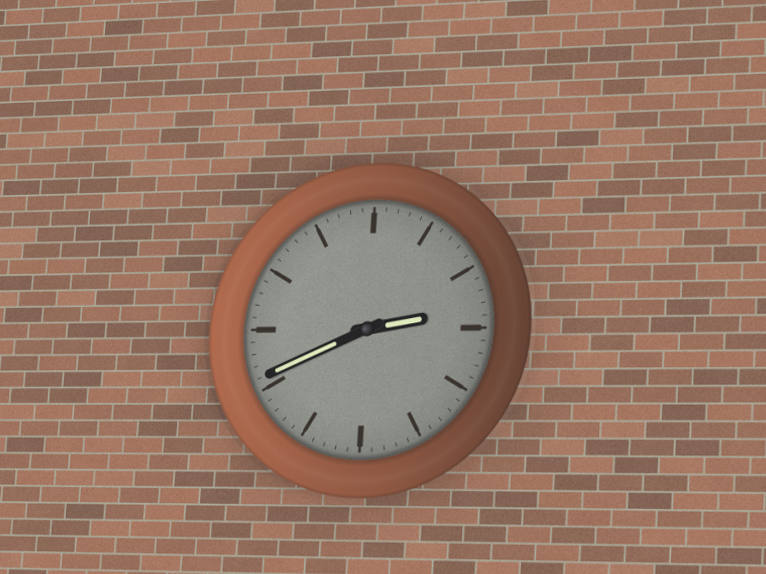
2.41
